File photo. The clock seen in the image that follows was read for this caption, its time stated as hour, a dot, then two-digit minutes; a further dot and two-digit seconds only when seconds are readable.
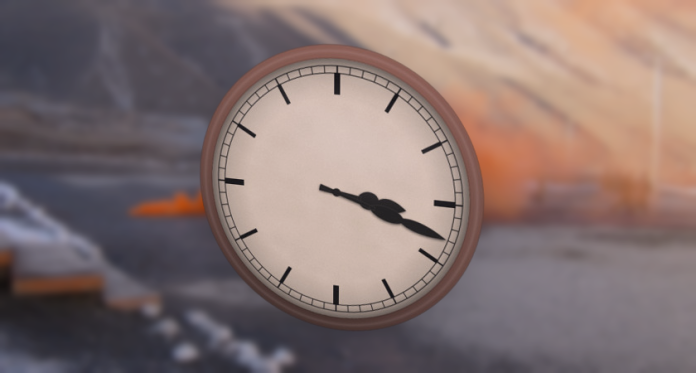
3.18
